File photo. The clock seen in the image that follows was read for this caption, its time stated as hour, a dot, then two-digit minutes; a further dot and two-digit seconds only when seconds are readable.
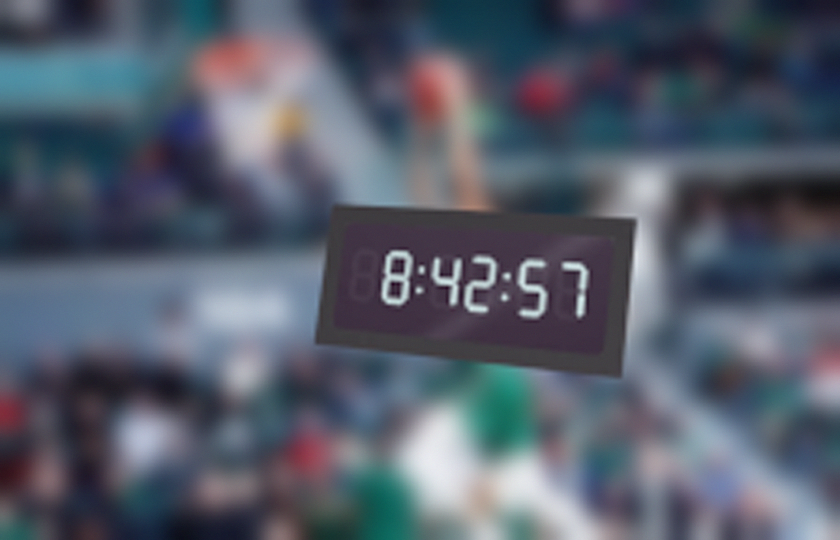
8.42.57
